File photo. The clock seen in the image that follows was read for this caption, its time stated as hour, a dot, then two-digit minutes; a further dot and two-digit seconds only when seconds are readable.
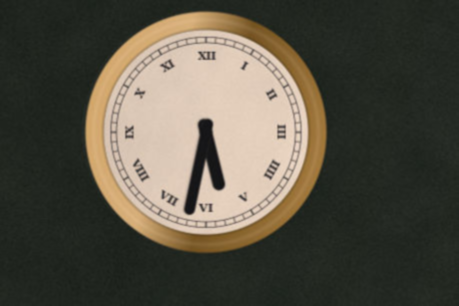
5.32
